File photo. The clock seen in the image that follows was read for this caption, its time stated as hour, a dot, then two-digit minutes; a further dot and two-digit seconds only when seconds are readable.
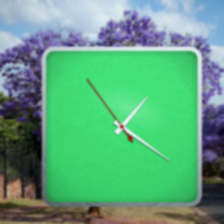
1.20.54
